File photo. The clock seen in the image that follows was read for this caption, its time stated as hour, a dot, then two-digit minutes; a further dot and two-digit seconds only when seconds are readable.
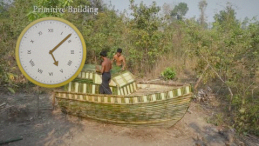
5.08
